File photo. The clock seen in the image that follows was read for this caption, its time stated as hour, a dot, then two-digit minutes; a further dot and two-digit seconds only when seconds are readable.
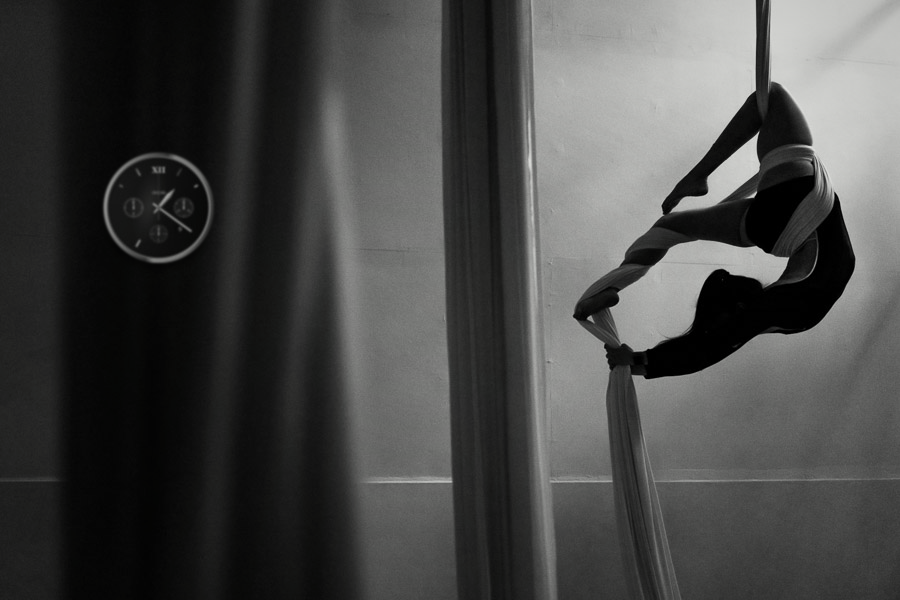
1.21
